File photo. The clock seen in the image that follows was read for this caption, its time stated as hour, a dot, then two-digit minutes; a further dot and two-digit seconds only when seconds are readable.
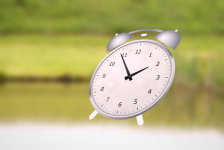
1.54
